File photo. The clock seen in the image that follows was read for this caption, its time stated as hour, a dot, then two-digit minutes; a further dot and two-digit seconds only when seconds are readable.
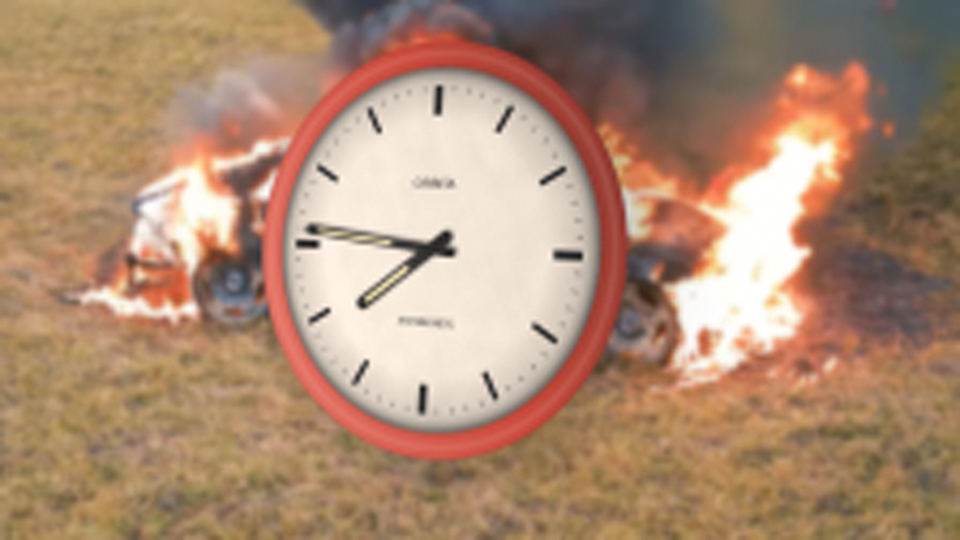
7.46
